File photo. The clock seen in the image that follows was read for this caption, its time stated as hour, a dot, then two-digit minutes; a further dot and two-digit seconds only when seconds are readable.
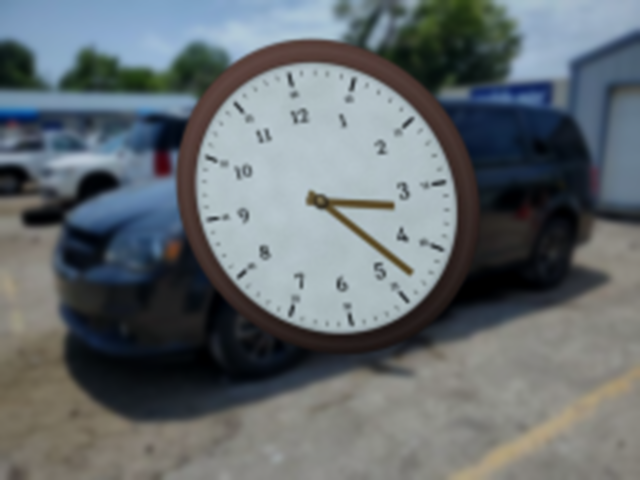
3.23
